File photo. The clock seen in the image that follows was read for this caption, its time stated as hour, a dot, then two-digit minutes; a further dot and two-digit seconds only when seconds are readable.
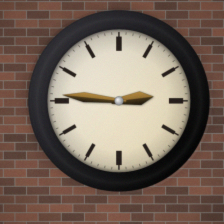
2.46
